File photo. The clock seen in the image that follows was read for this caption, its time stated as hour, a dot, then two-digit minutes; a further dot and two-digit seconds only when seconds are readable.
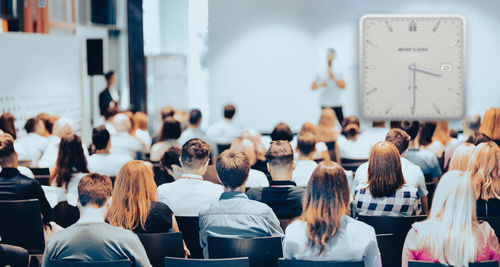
3.30
